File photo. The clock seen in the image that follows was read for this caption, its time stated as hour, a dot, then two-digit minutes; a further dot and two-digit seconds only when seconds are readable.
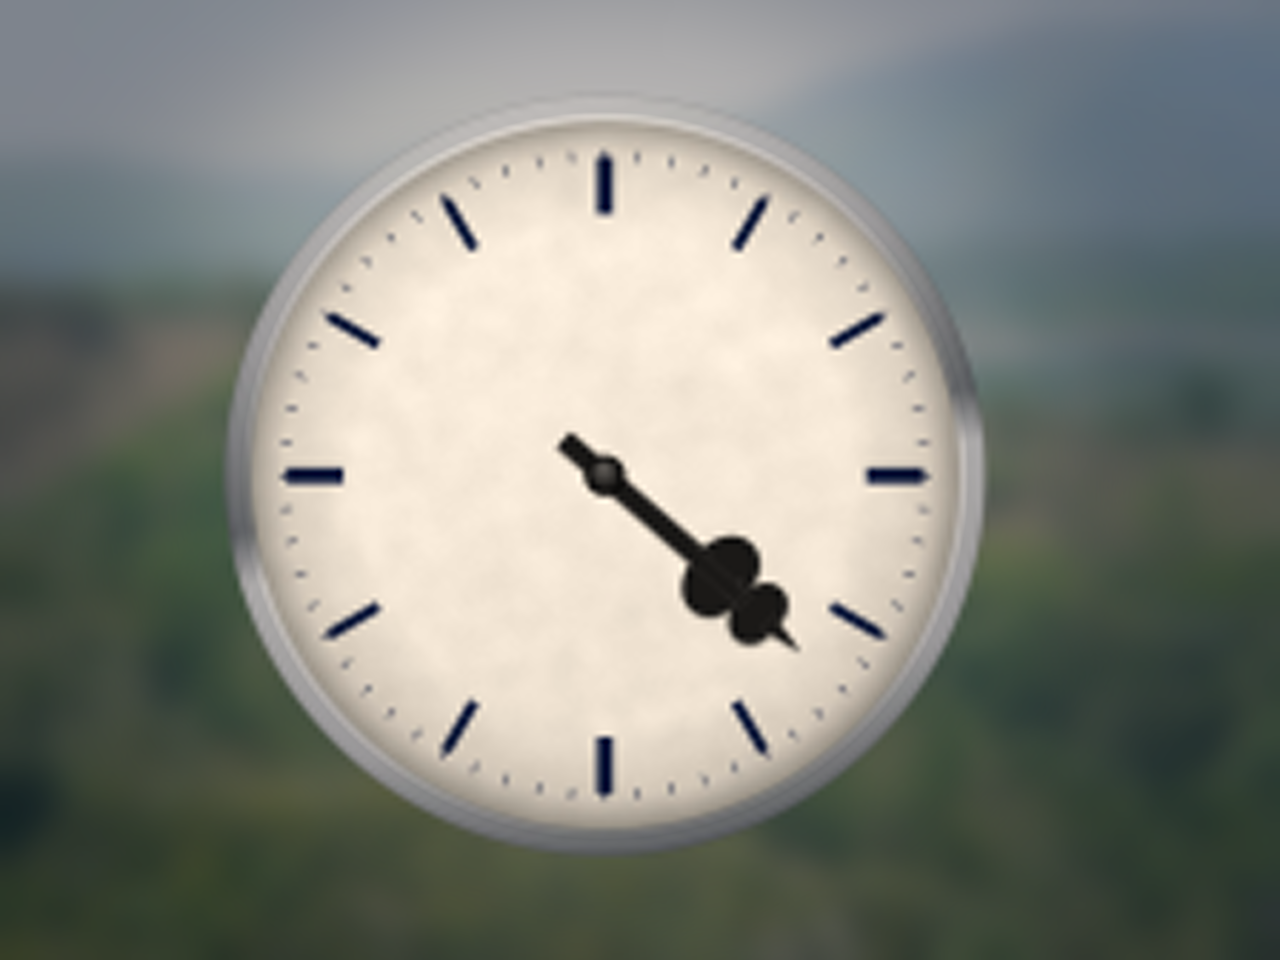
4.22
